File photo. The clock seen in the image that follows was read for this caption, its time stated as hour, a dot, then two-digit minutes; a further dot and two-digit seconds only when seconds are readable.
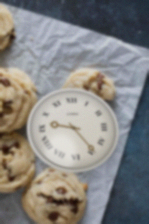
9.24
